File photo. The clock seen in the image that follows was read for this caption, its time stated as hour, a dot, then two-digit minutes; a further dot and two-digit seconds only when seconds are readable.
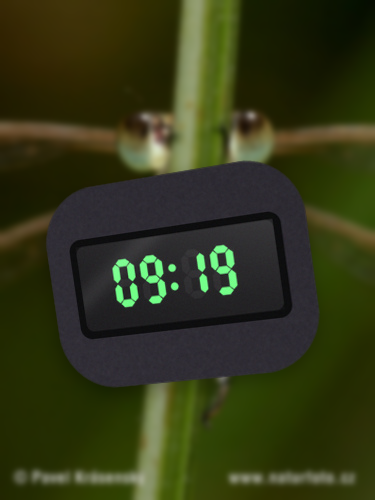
9.19
